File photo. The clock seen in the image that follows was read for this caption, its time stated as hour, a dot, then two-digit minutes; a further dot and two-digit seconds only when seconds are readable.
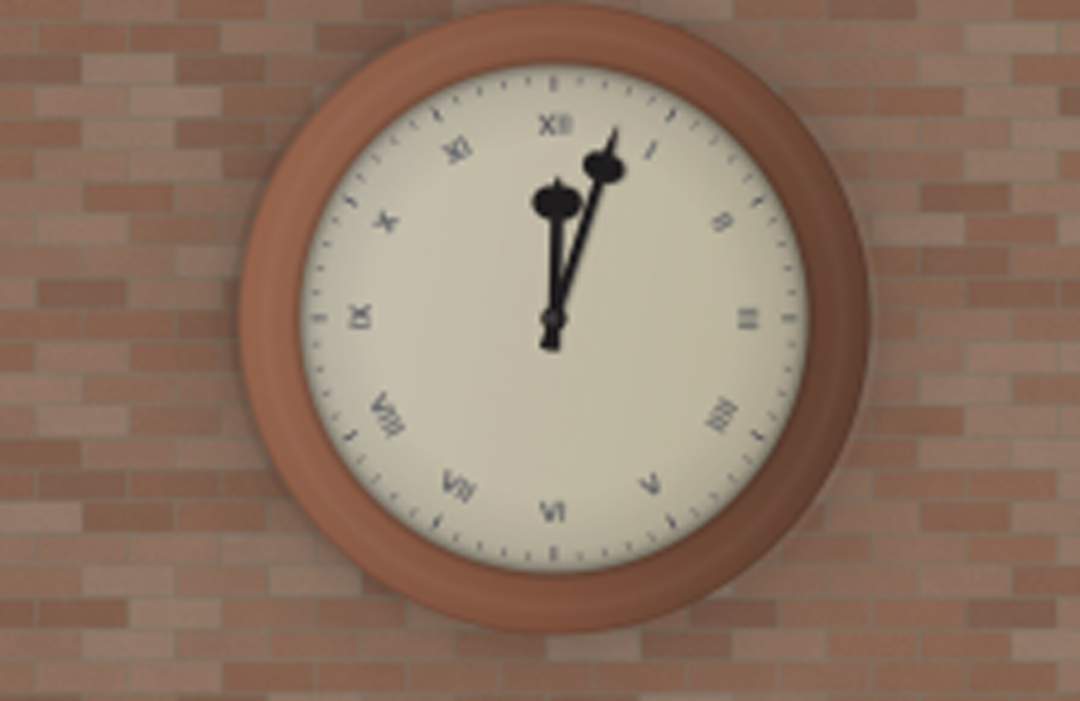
12.03
